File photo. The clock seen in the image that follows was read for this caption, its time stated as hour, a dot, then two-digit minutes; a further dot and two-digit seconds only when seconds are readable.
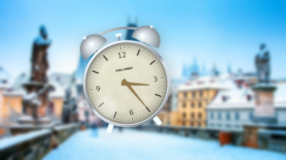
3.25
